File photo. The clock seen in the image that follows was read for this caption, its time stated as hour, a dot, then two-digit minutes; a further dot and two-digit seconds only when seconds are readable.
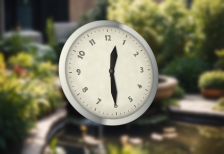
12.30
